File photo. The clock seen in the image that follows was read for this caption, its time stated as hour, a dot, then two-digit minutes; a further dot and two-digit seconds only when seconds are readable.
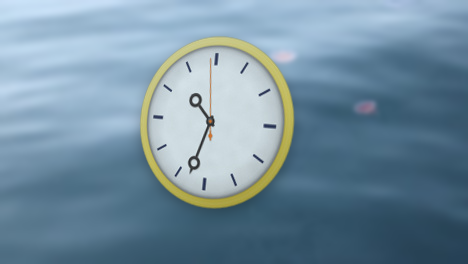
10.32.59
